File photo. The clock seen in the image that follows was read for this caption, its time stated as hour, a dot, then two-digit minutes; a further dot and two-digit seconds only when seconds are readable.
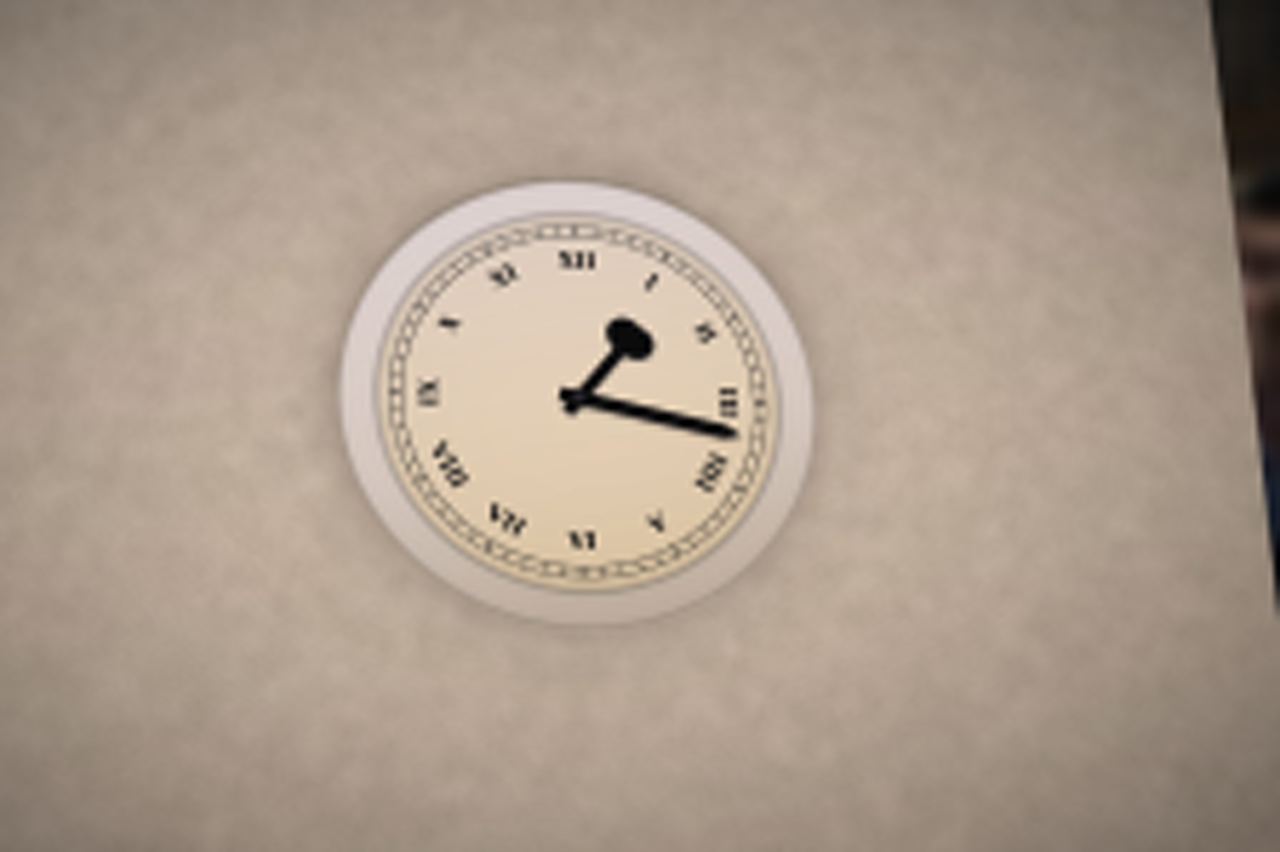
1.17
